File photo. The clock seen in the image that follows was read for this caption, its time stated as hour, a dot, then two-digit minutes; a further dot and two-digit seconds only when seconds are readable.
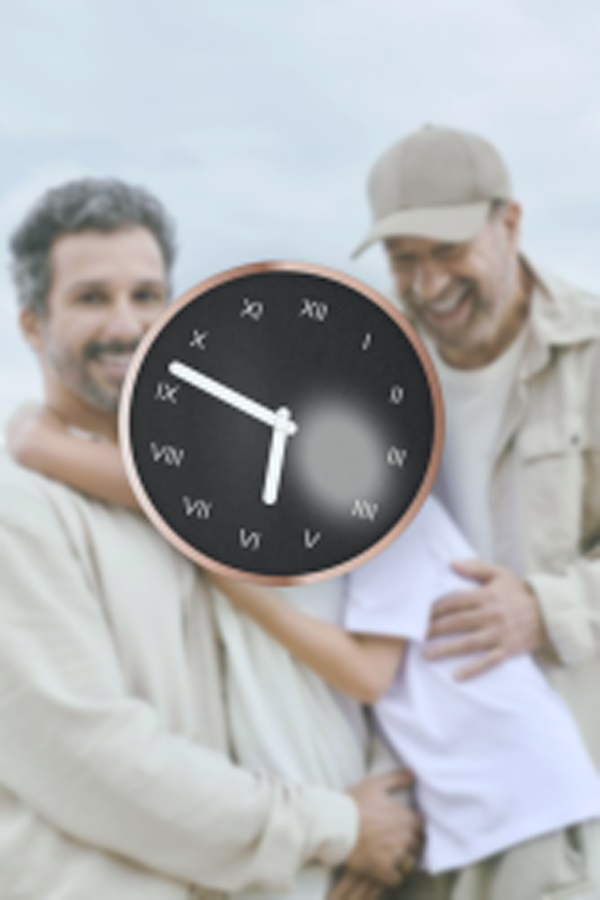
5.47
